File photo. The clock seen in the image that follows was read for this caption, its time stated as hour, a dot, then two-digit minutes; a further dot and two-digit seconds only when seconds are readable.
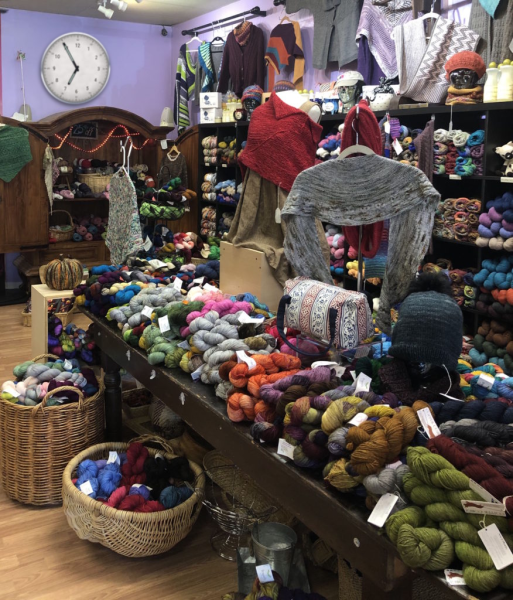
6.55
